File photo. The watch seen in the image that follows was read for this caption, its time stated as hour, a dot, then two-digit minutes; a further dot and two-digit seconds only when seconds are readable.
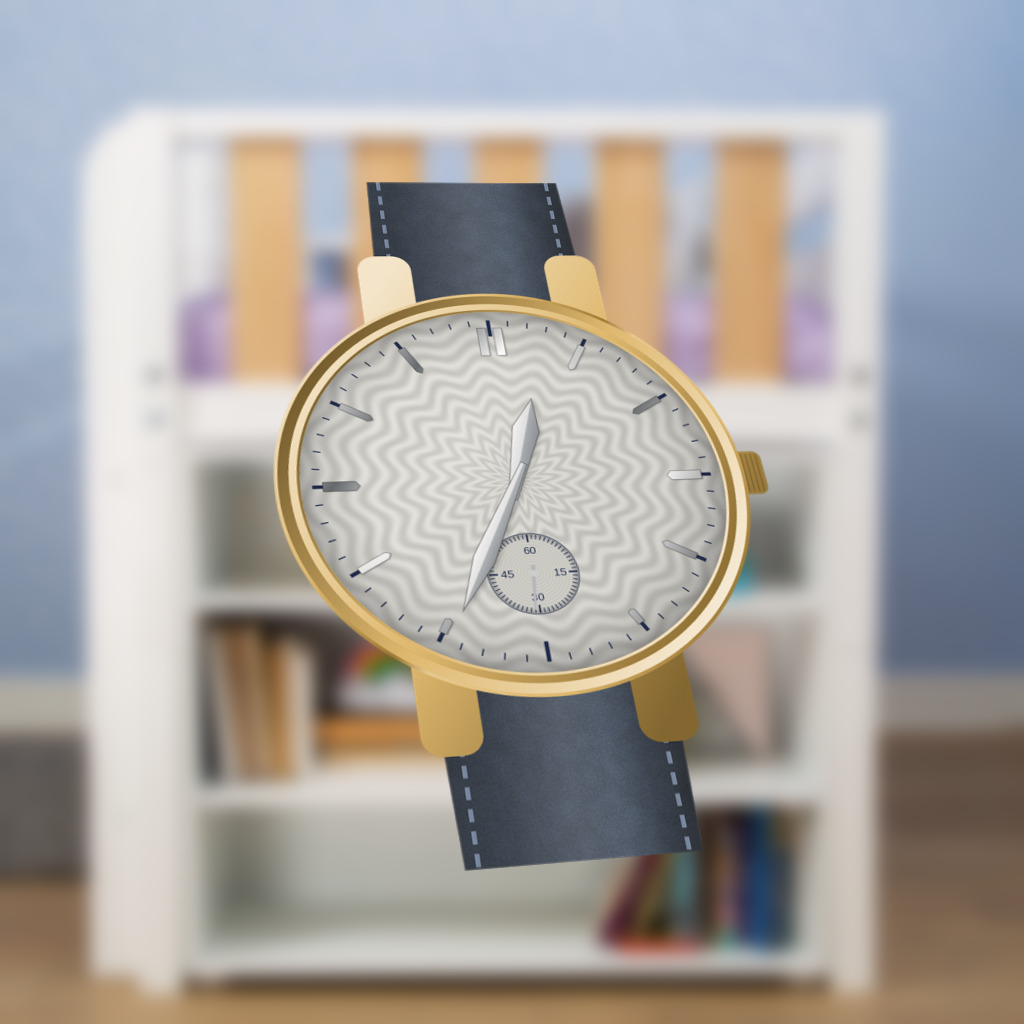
12.34.31
